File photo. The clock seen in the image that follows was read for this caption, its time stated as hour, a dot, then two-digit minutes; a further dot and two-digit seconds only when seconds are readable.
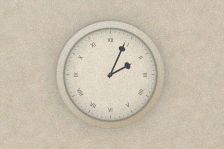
2.04
